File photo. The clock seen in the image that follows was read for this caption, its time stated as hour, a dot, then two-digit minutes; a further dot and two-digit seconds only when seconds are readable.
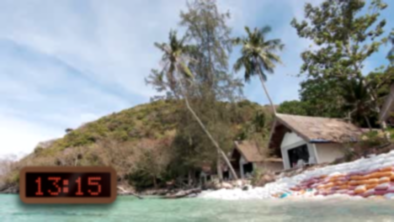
13.15
